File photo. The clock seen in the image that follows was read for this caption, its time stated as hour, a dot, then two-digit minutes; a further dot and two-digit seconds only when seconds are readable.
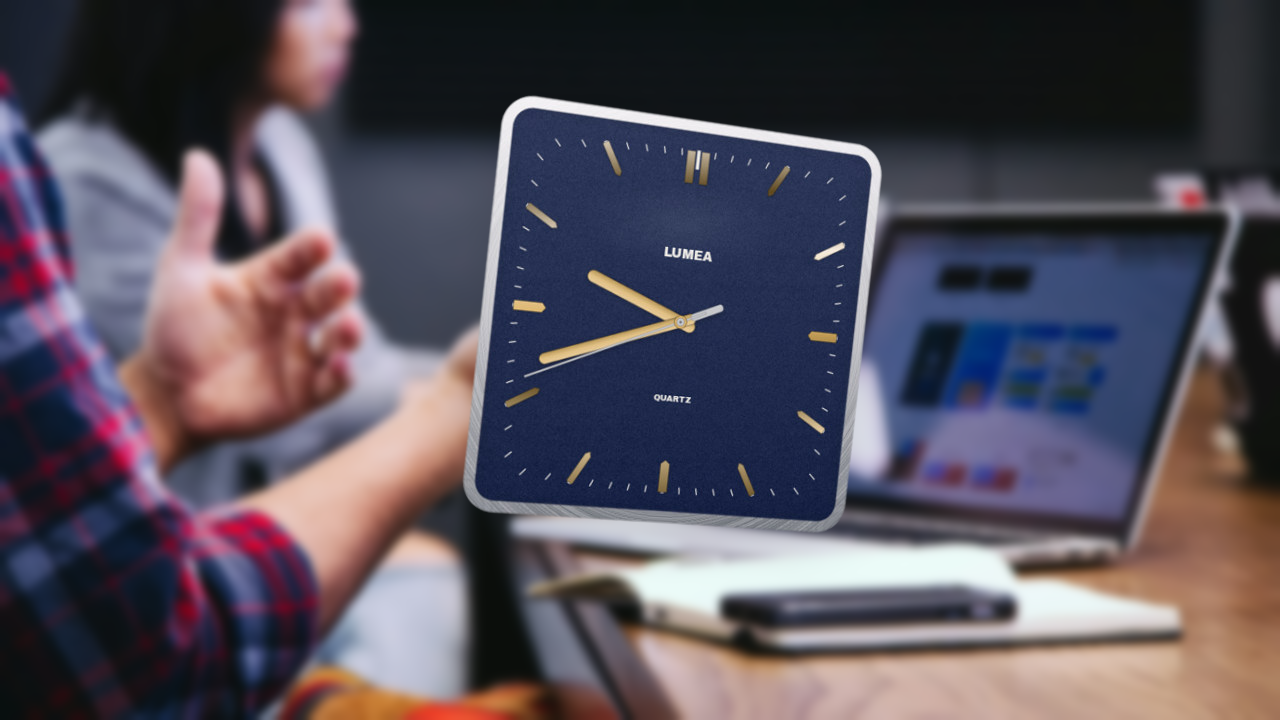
9.41.41
